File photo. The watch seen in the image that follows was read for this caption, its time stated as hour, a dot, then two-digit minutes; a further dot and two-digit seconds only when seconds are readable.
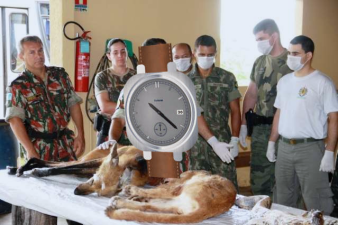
10.22
